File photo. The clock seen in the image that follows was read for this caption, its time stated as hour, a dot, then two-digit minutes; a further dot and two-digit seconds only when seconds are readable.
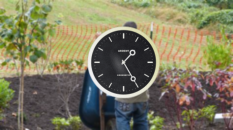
1.25
